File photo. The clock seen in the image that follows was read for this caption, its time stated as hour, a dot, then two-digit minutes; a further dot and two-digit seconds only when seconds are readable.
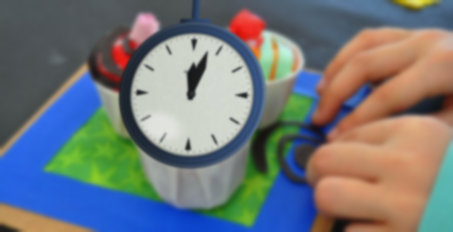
12.03
